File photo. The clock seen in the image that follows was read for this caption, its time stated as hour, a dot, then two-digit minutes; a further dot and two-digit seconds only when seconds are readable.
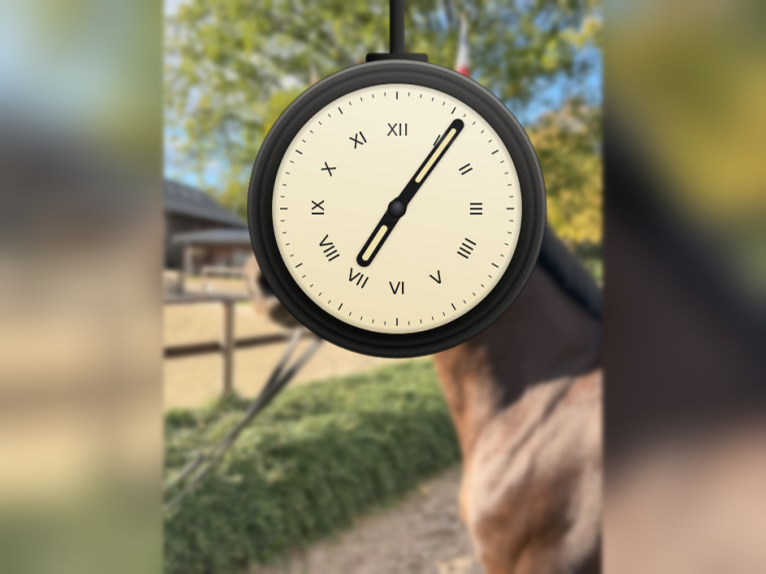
7.06
